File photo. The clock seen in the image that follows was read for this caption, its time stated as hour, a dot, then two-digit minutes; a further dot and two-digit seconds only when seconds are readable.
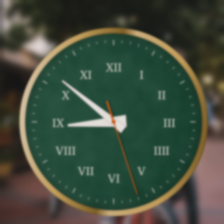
8.51.27
